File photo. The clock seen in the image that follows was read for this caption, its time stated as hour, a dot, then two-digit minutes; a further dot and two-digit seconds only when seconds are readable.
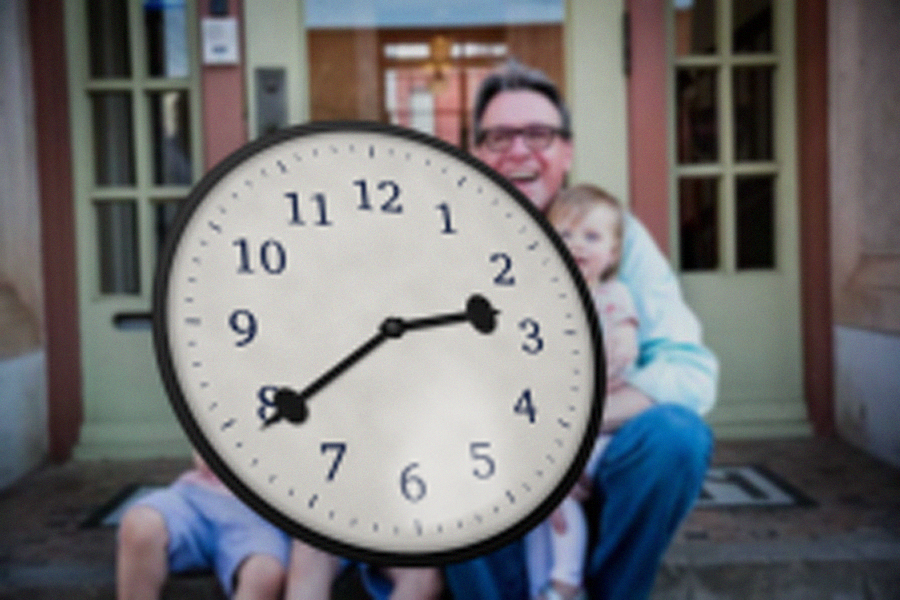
2.39
